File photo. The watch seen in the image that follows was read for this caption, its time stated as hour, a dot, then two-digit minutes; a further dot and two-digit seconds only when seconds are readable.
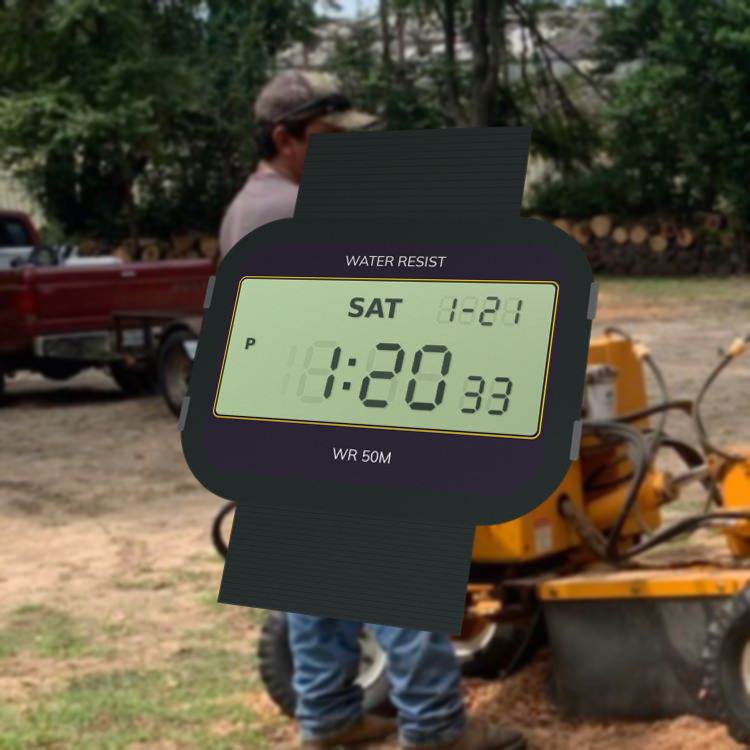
1.20.33
